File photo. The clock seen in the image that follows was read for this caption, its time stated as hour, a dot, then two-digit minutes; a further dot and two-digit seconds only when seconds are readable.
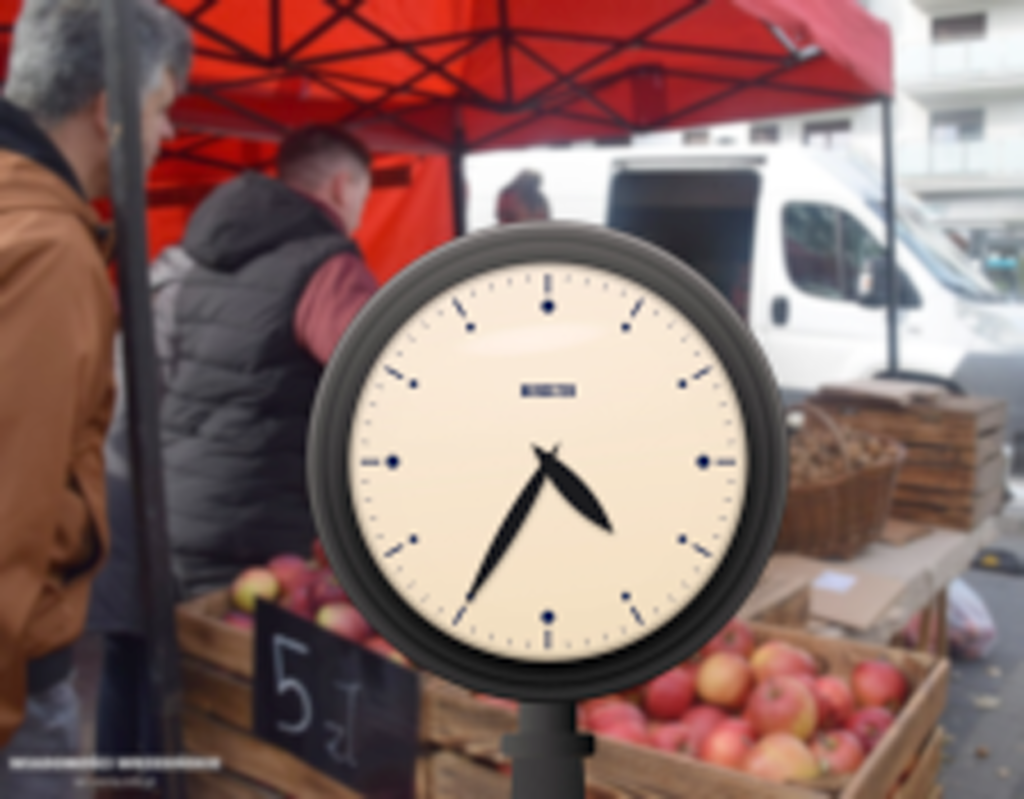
4.35
